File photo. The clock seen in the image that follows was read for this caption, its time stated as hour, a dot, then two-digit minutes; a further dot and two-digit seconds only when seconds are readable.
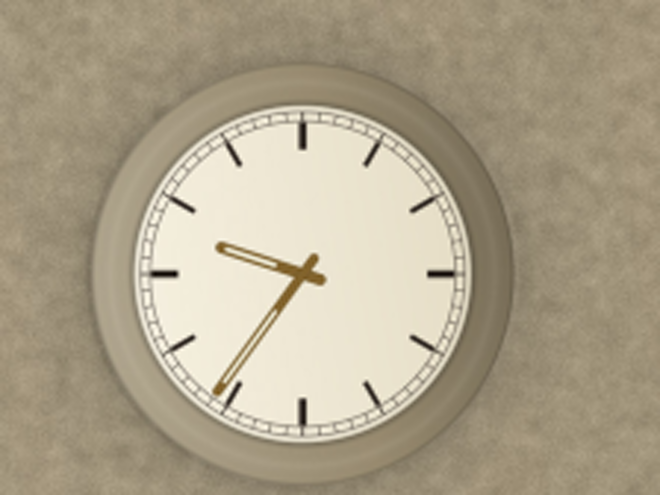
9.36
